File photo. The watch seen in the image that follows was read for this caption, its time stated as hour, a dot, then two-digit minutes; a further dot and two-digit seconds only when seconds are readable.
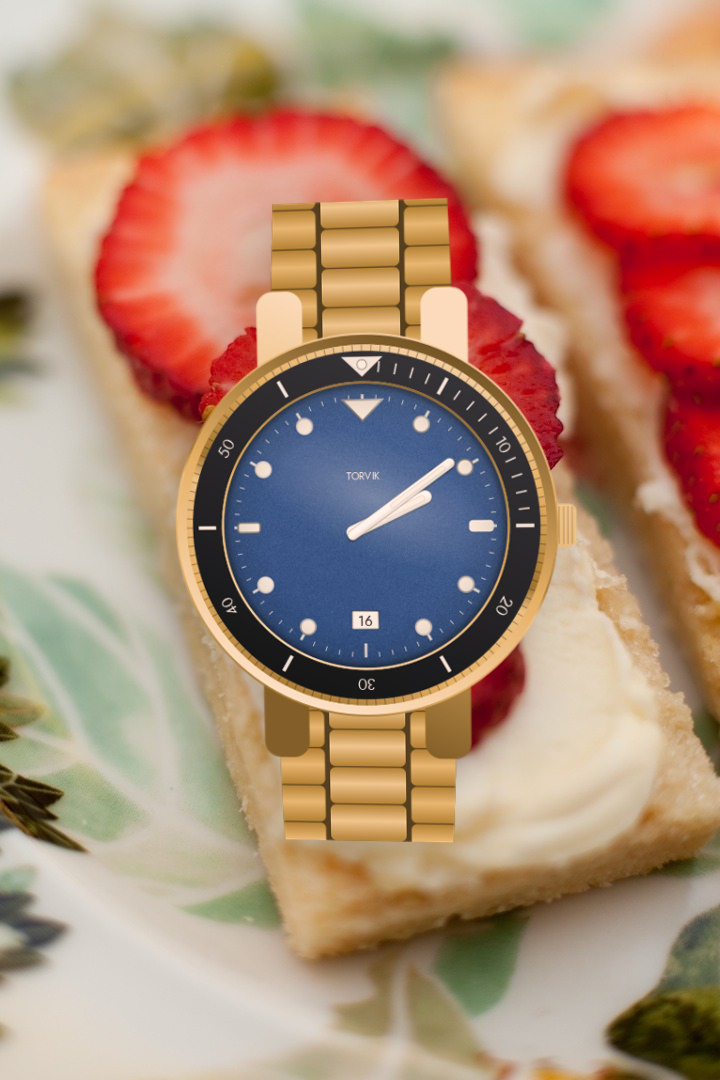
2.09
